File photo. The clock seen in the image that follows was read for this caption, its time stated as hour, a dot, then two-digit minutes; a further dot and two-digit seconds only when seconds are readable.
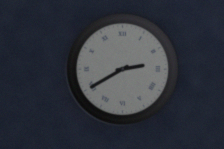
2.40
